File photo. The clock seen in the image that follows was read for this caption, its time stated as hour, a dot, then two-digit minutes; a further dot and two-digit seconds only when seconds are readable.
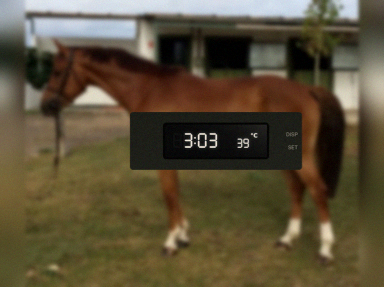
3.03
